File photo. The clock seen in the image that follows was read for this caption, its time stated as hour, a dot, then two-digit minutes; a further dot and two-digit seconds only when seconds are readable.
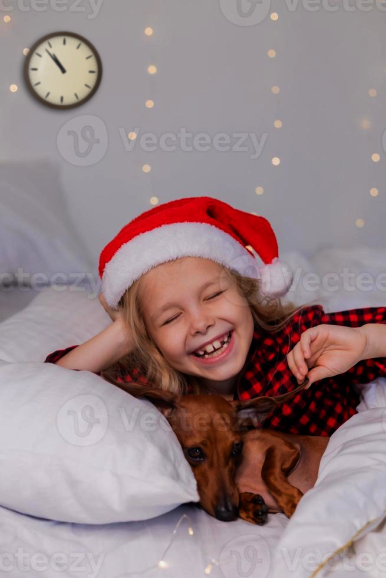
10.53
